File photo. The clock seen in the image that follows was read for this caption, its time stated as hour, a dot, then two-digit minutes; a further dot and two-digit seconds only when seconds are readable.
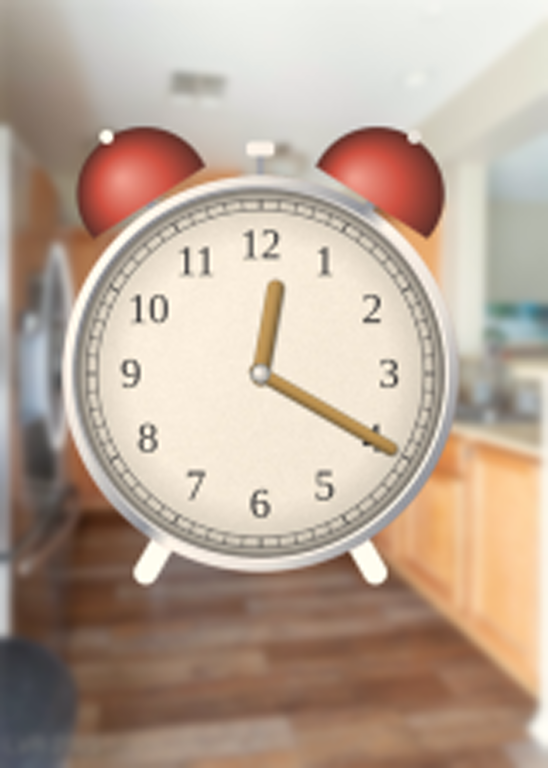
12.20
